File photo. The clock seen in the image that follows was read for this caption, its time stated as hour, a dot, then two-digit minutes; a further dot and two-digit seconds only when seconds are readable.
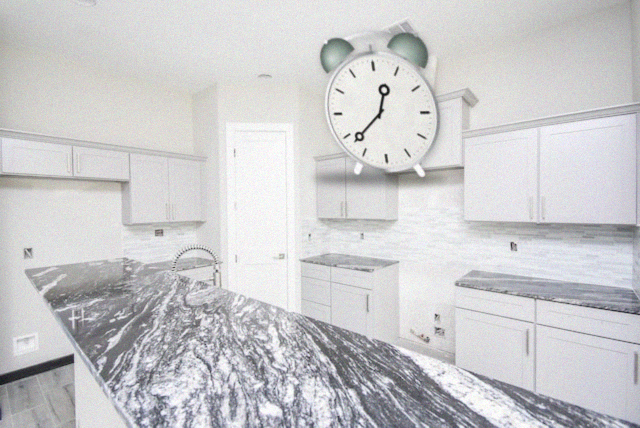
12.38
